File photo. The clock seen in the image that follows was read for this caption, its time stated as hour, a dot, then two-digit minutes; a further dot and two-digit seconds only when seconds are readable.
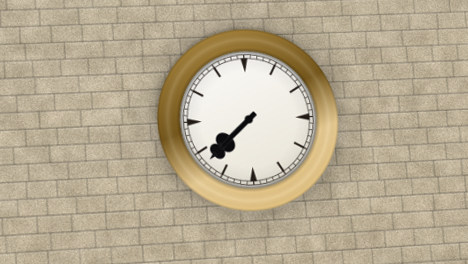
7.38
